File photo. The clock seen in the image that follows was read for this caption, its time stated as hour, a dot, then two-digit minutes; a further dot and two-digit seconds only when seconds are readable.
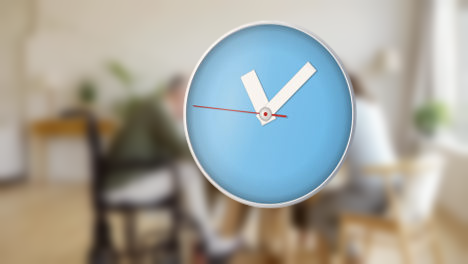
11.07.46
